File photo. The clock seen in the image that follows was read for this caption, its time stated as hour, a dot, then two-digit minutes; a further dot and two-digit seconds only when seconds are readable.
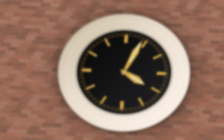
4.04
